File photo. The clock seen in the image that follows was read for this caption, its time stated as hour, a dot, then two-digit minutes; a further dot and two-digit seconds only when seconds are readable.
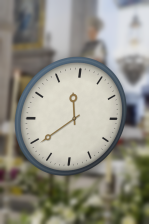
11.39
